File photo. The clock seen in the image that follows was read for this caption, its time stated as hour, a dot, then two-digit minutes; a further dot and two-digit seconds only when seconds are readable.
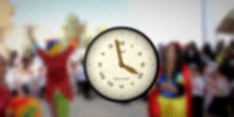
3.58
